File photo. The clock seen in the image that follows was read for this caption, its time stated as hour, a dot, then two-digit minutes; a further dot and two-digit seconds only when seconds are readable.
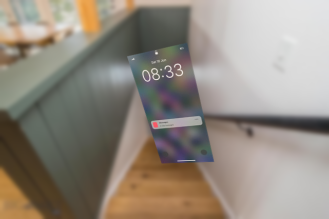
8.33
